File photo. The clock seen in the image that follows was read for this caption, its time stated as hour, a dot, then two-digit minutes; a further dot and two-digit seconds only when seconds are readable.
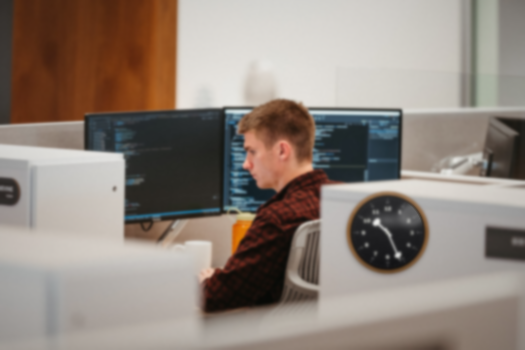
10.26
